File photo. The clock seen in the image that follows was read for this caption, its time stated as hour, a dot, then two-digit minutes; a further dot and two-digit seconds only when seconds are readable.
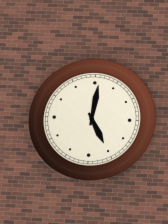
5.01
